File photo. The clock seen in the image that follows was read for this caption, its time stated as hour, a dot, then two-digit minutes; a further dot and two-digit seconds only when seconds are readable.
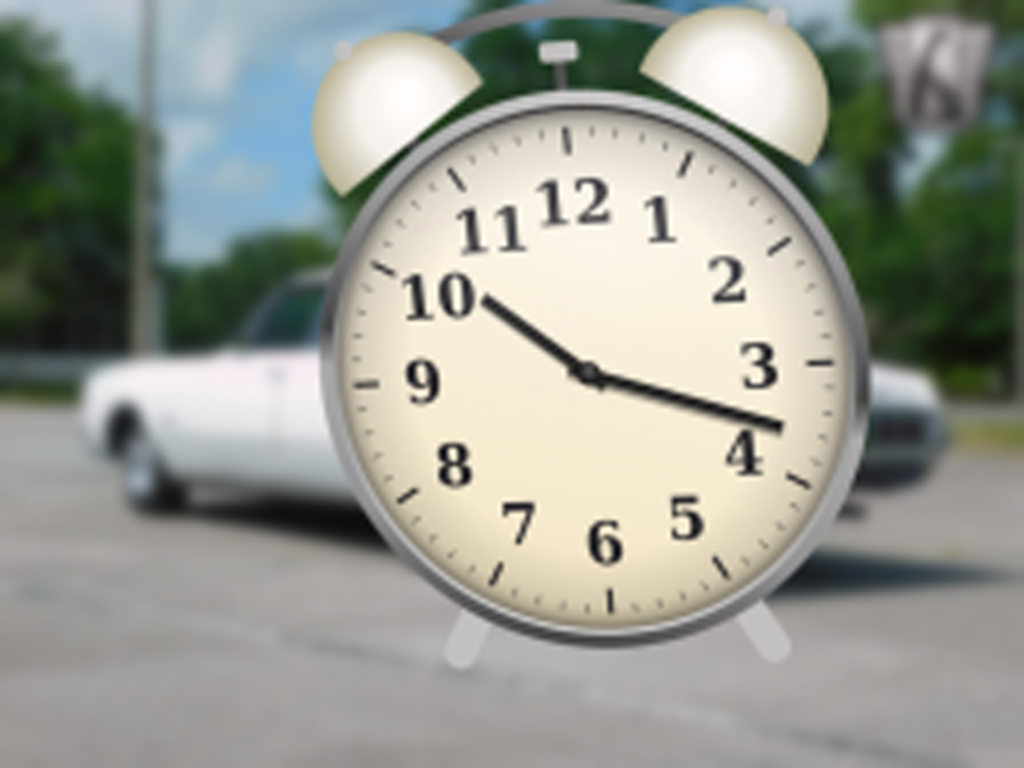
10.18
